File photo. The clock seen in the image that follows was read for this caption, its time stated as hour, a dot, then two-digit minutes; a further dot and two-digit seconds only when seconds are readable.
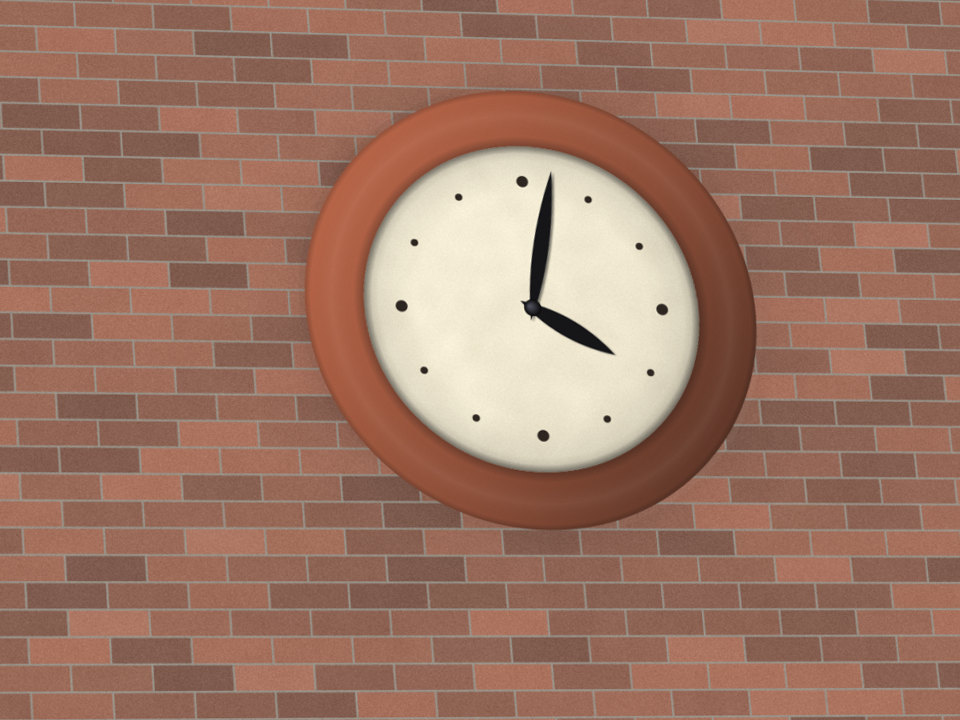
4.02
